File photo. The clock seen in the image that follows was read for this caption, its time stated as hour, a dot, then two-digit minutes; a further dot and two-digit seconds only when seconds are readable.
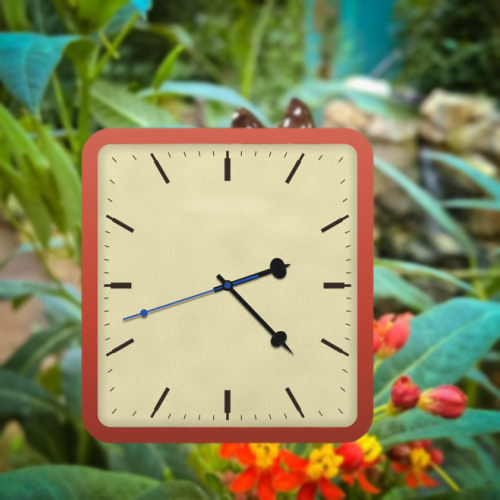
2.22.42
